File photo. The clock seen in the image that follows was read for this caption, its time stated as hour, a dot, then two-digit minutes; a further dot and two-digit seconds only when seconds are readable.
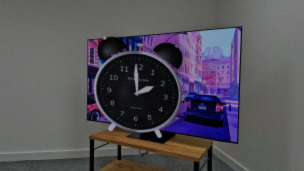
1.59
